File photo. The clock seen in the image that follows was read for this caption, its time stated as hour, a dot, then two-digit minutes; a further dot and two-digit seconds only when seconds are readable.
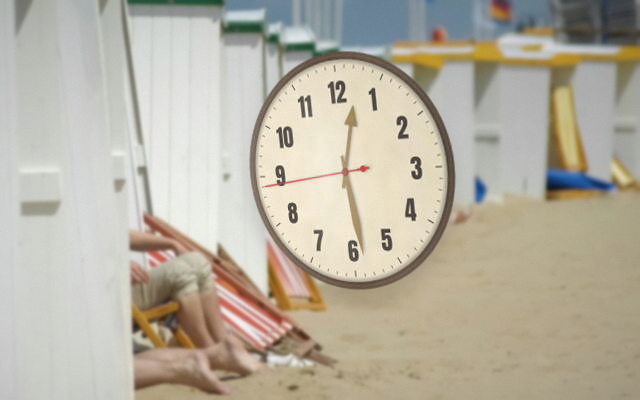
12.28.44
